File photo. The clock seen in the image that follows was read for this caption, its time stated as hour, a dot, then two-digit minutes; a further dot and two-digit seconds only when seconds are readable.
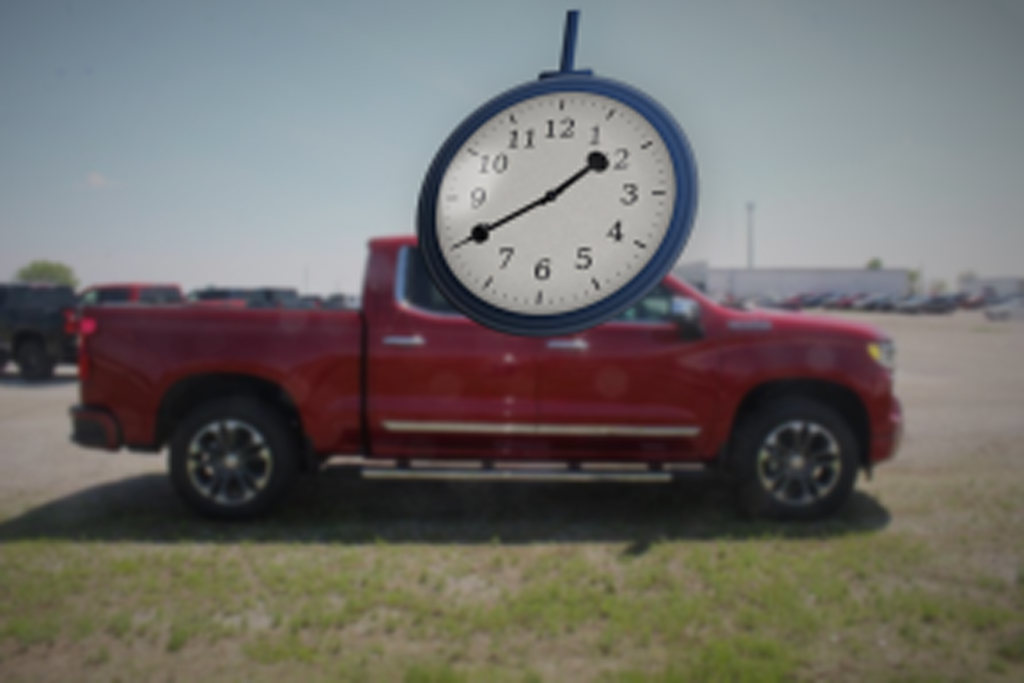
1.40
